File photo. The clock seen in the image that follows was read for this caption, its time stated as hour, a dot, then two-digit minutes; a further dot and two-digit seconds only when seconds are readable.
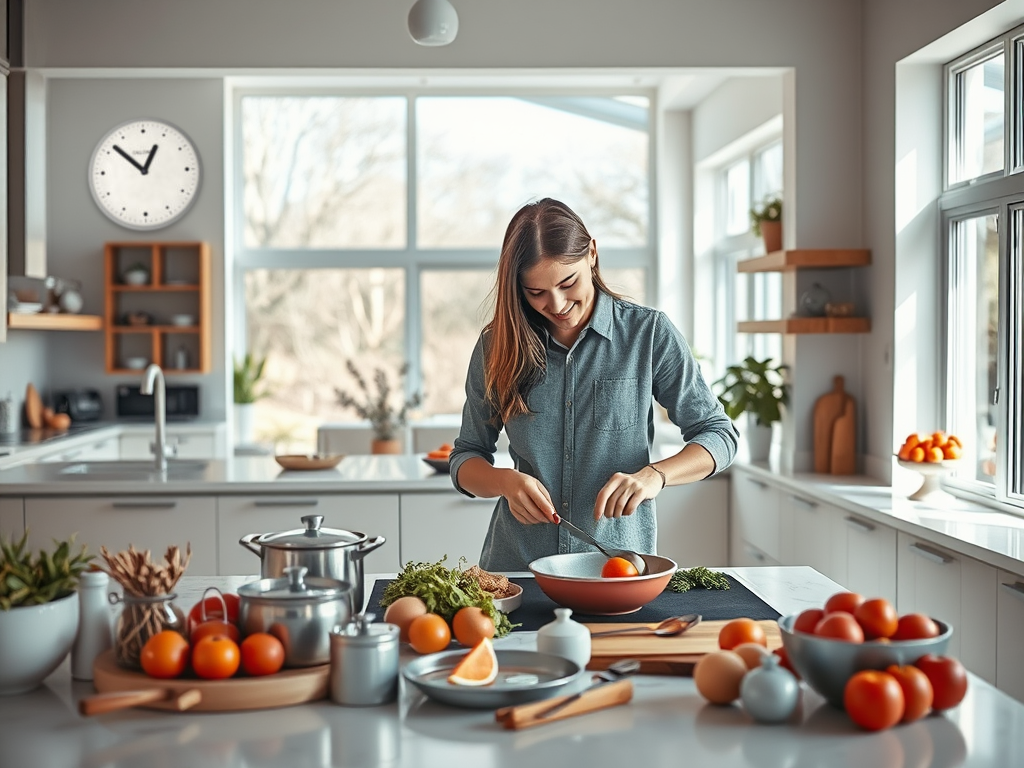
12.52
